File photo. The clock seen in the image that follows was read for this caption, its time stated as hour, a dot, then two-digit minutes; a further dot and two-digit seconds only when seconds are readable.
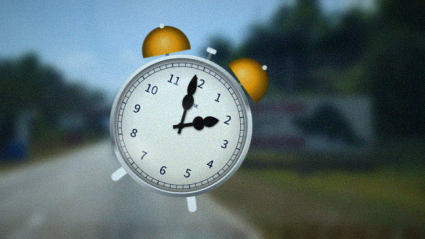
1.59
